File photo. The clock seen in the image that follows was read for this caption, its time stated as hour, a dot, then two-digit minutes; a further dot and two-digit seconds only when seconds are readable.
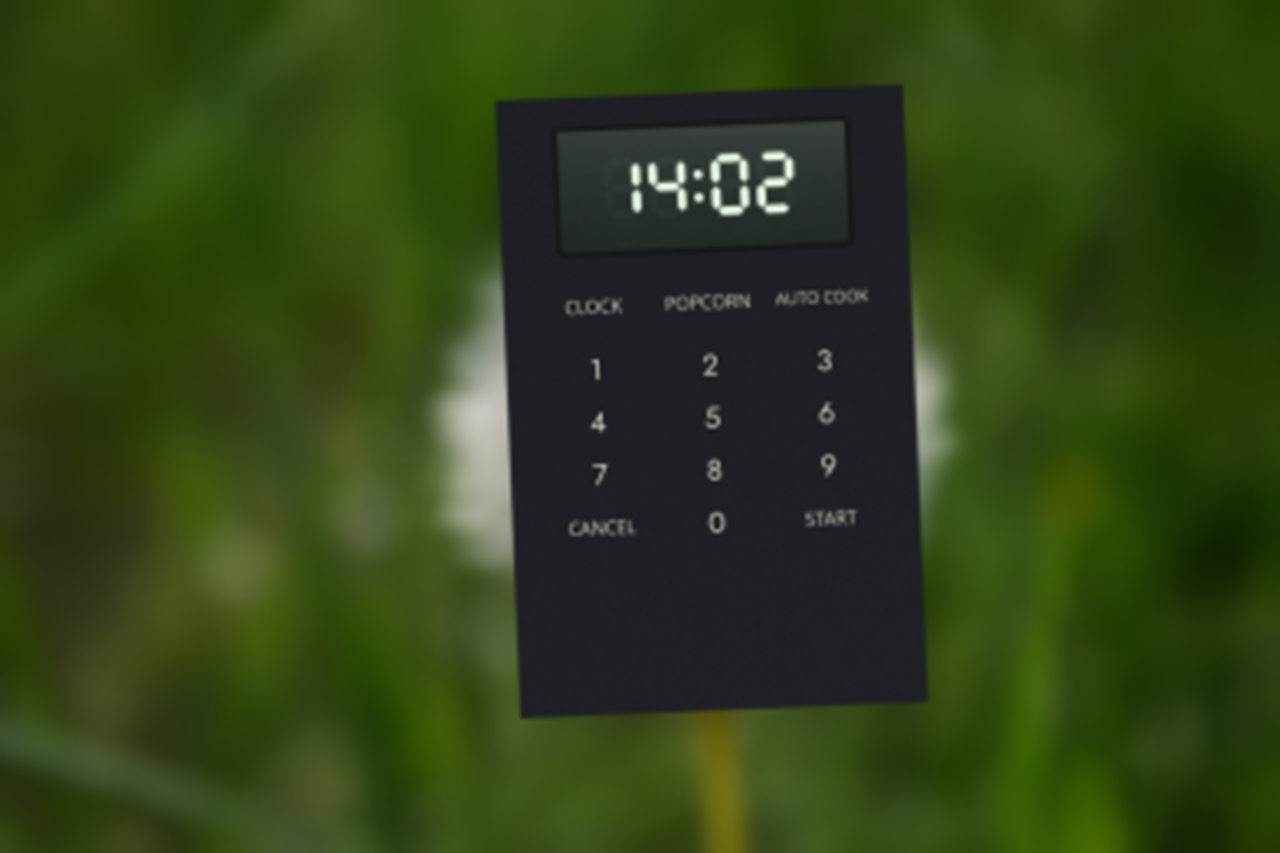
14.02
